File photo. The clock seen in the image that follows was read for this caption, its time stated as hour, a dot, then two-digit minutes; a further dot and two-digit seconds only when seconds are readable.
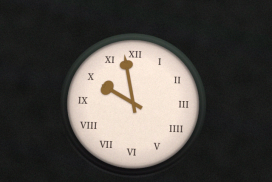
9.58
